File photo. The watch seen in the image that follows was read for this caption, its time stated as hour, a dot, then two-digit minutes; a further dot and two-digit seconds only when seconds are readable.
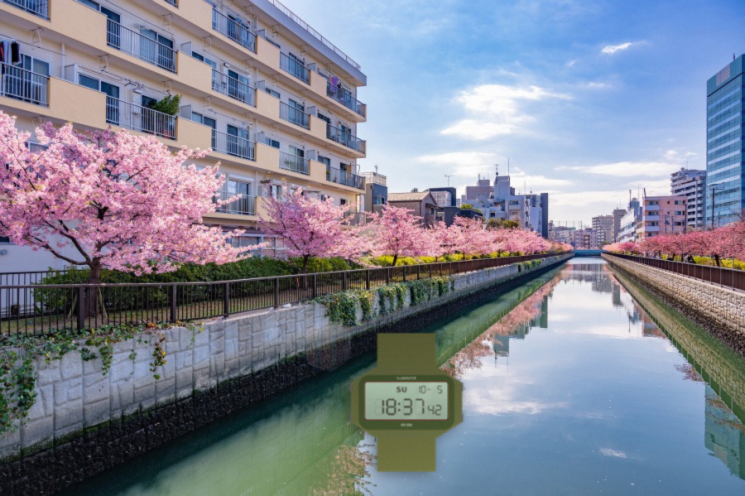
18.37.42
